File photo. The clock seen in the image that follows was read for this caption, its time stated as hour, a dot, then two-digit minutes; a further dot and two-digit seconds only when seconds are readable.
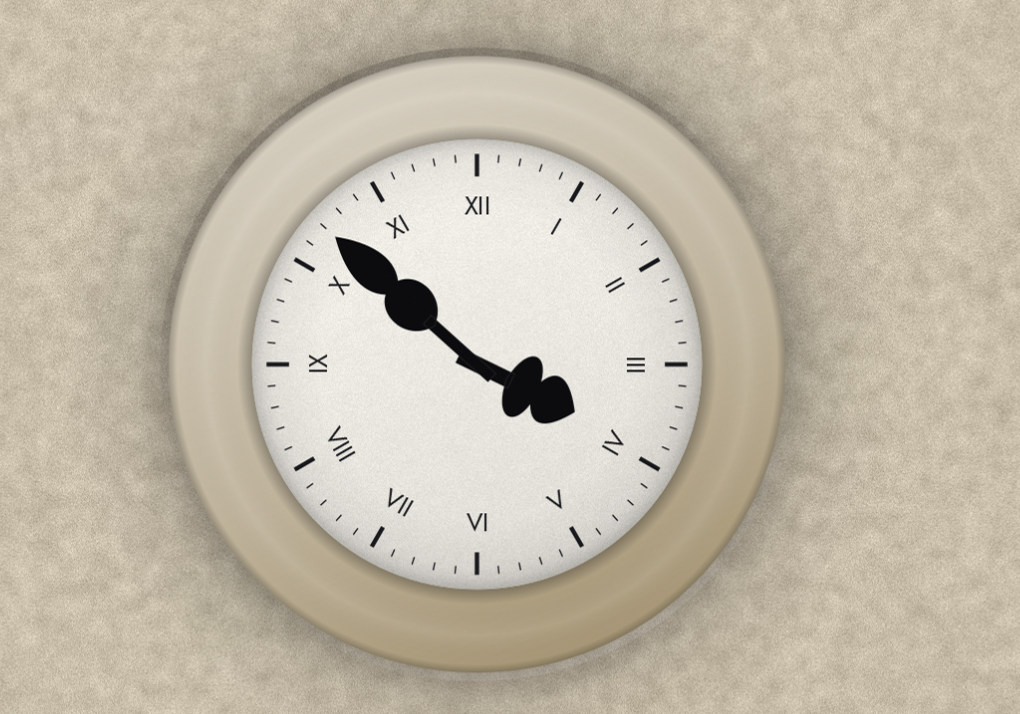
3.52
